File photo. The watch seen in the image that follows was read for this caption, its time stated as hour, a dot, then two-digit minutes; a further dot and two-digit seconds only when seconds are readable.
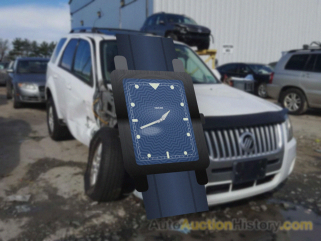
1.42
